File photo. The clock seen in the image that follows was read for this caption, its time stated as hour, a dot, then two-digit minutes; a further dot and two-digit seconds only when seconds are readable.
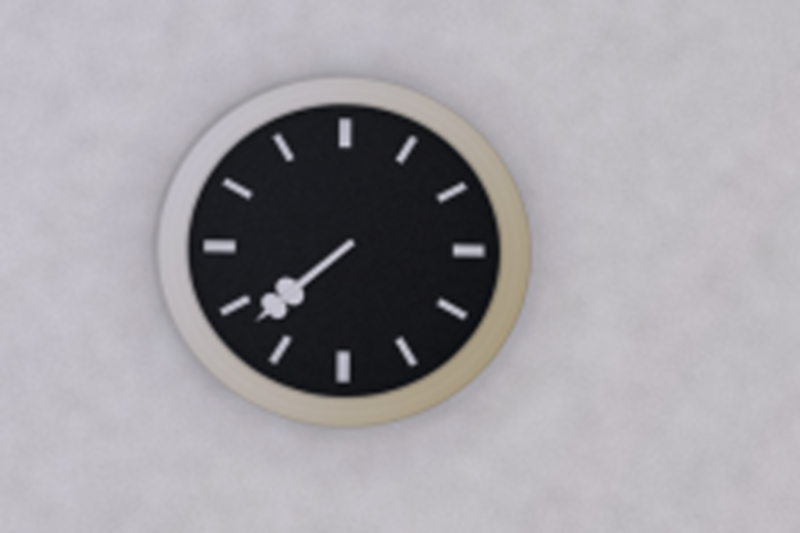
7.38
